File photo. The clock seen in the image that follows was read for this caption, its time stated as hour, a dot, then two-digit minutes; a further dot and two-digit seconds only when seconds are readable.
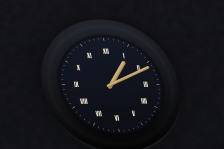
1.11
